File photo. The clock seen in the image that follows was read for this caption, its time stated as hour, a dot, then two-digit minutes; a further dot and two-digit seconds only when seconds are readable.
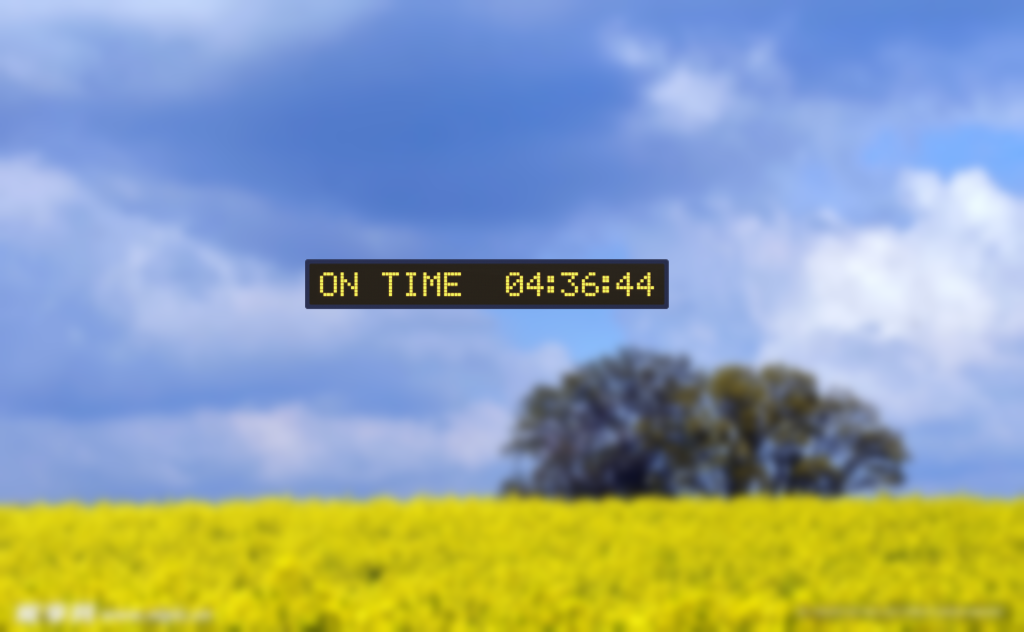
4.36.44
